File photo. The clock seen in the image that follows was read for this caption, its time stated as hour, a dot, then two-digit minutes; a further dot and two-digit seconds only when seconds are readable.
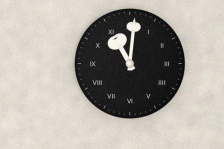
11.01
